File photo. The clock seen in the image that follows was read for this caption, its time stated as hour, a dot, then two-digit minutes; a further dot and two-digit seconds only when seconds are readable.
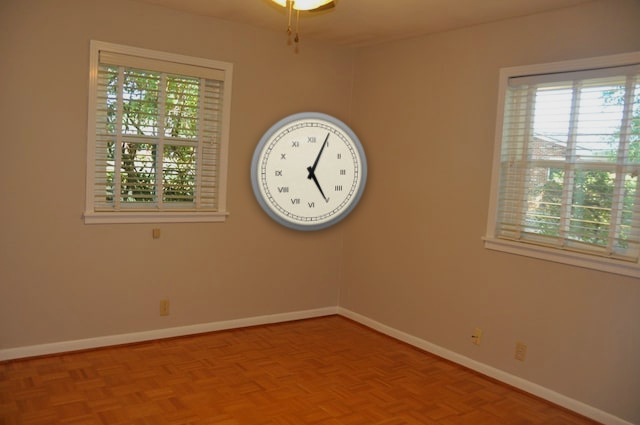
5.04
